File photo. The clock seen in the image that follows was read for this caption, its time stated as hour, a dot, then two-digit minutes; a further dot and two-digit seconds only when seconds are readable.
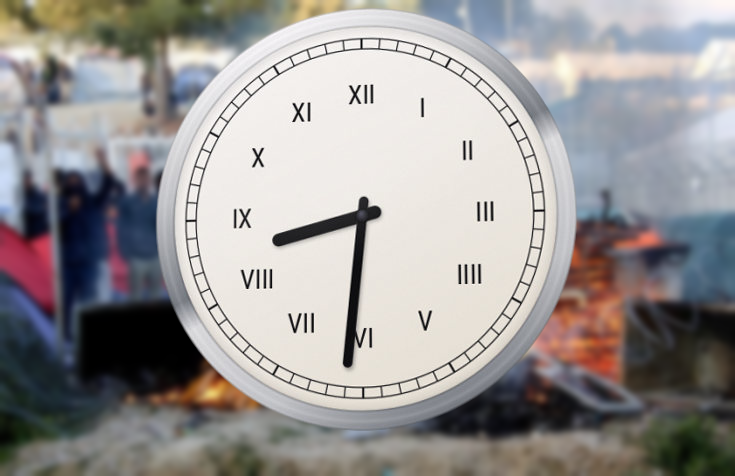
8.31
